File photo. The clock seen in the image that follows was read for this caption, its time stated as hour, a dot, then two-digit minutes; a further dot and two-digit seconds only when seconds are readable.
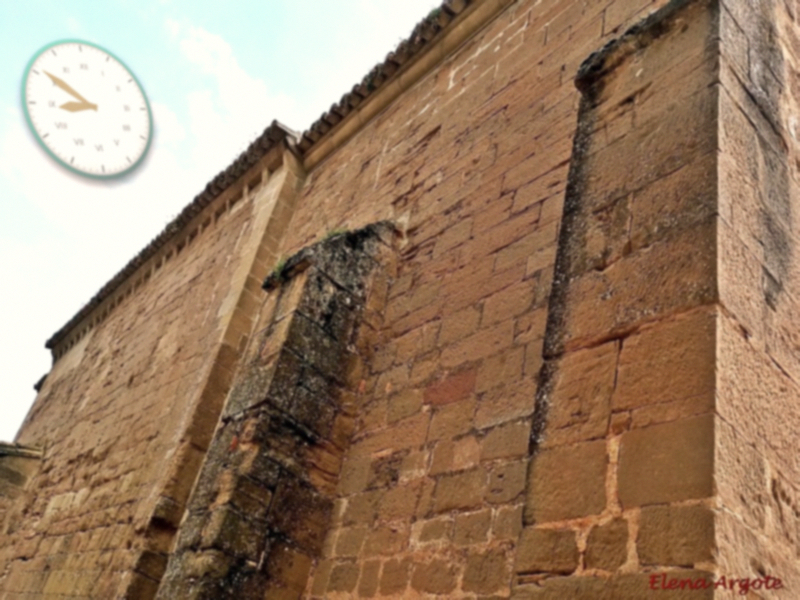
8.51
